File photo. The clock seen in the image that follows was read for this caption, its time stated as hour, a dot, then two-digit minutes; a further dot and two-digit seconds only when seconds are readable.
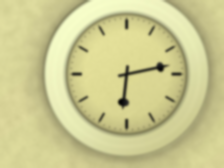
6.13
